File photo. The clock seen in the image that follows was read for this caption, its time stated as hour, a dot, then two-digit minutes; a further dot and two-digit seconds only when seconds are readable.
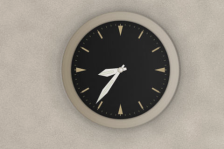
8.36
